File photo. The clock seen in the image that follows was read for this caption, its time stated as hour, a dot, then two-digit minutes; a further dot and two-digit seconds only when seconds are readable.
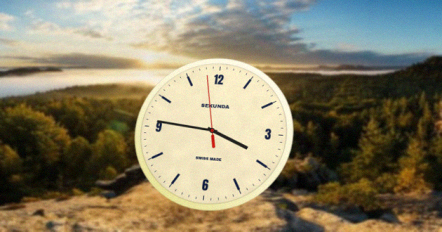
3.45.58
